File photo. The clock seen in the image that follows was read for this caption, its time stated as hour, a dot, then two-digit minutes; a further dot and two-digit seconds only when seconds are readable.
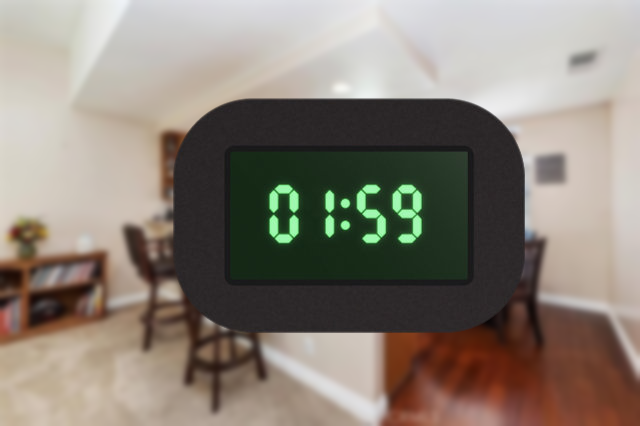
1.59
